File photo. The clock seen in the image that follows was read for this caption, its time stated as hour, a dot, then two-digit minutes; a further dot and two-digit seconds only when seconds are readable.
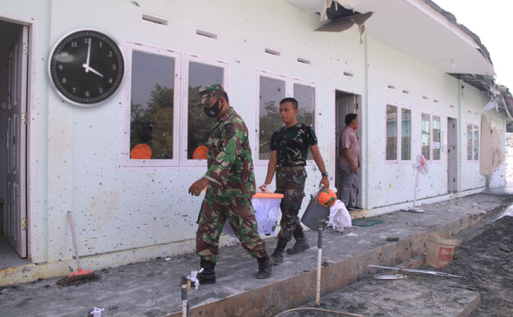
4.01
